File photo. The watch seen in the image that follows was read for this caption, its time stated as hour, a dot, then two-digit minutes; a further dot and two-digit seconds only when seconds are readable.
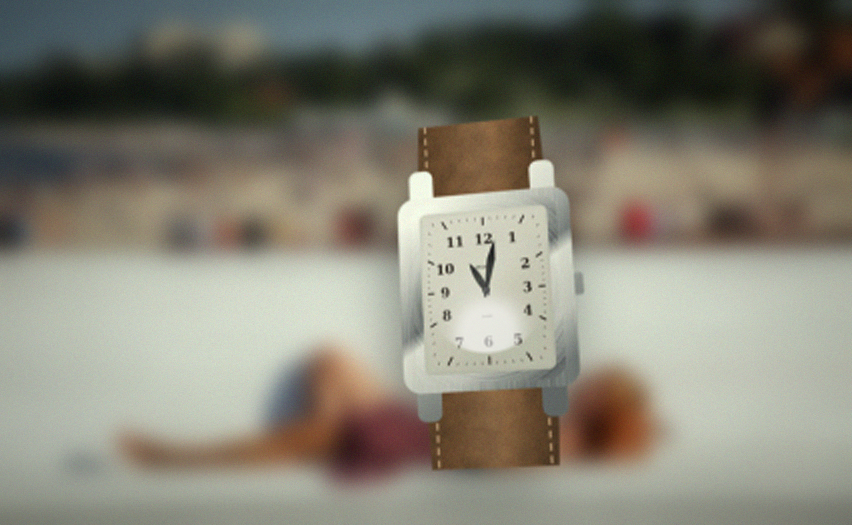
11.02
